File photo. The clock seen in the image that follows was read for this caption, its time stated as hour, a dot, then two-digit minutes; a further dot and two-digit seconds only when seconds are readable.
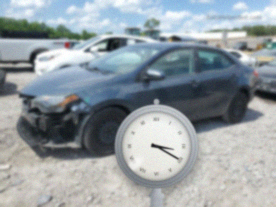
3.20
